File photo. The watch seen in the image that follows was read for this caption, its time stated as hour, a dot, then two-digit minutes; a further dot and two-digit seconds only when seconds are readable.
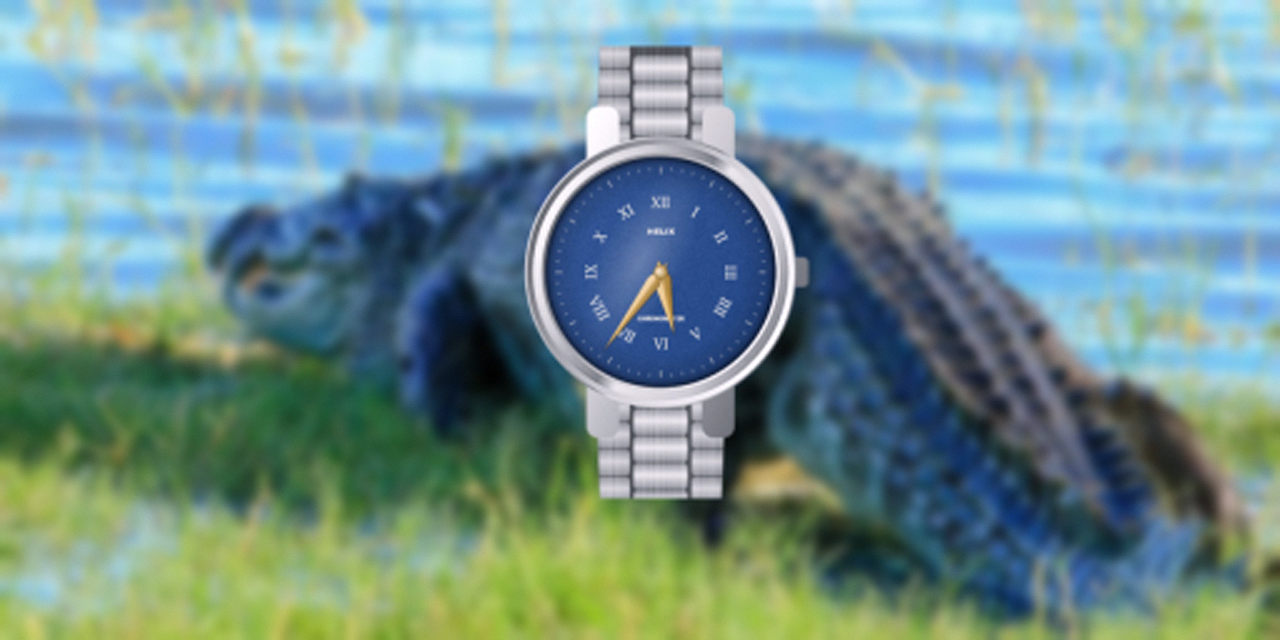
5.36
